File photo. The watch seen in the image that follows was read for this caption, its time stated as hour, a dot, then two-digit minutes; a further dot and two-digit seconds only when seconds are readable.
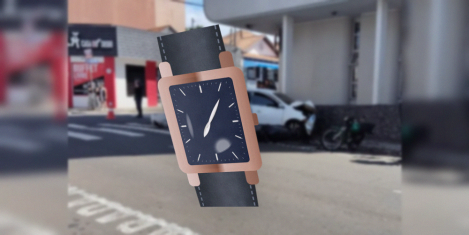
7.06
